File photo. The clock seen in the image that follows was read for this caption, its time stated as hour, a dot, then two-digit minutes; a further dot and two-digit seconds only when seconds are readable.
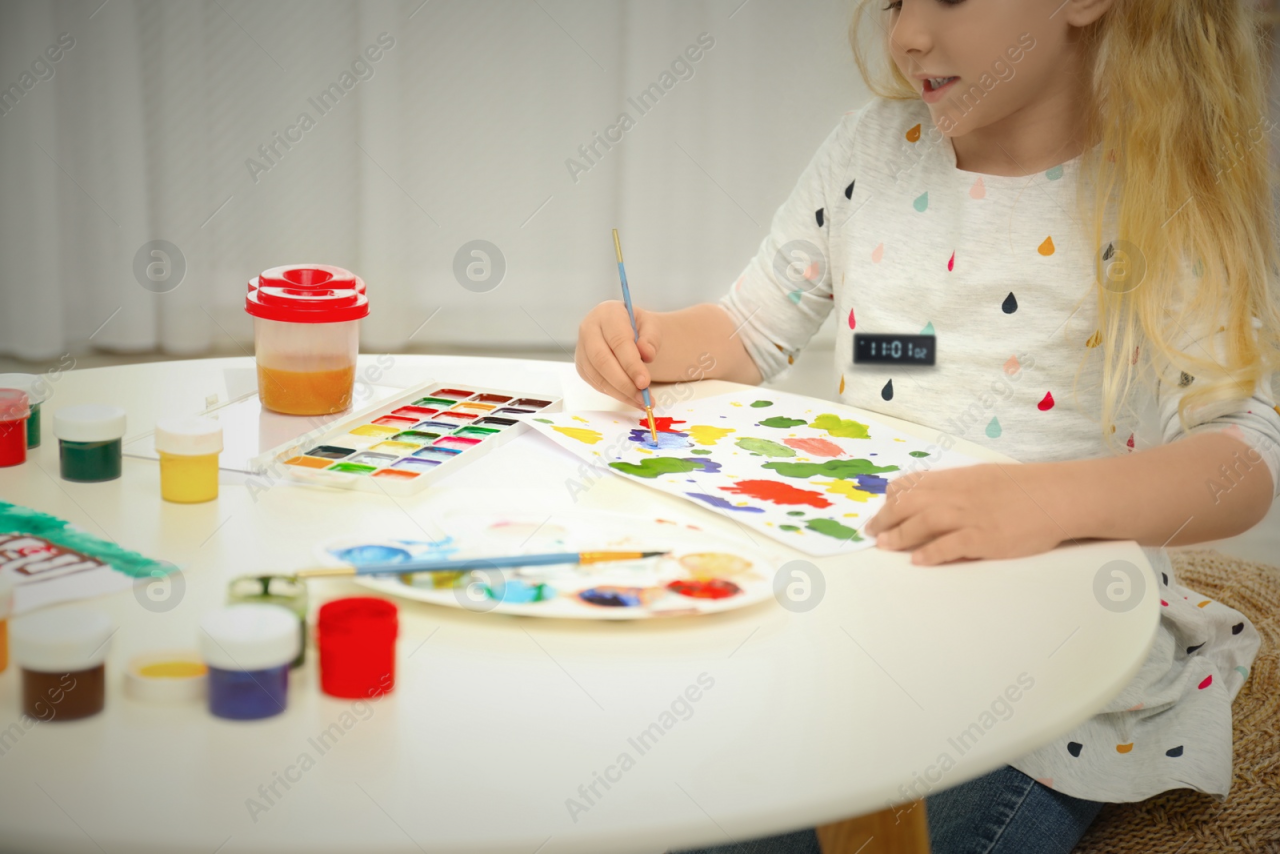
11.01
